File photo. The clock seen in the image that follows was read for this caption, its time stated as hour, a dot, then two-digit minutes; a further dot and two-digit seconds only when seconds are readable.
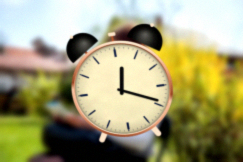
12.19
